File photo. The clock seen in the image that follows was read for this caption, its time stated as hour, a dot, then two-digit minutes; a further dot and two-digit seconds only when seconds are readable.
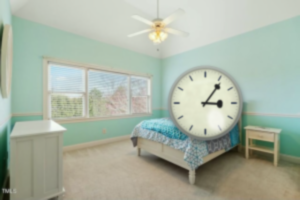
3.06
